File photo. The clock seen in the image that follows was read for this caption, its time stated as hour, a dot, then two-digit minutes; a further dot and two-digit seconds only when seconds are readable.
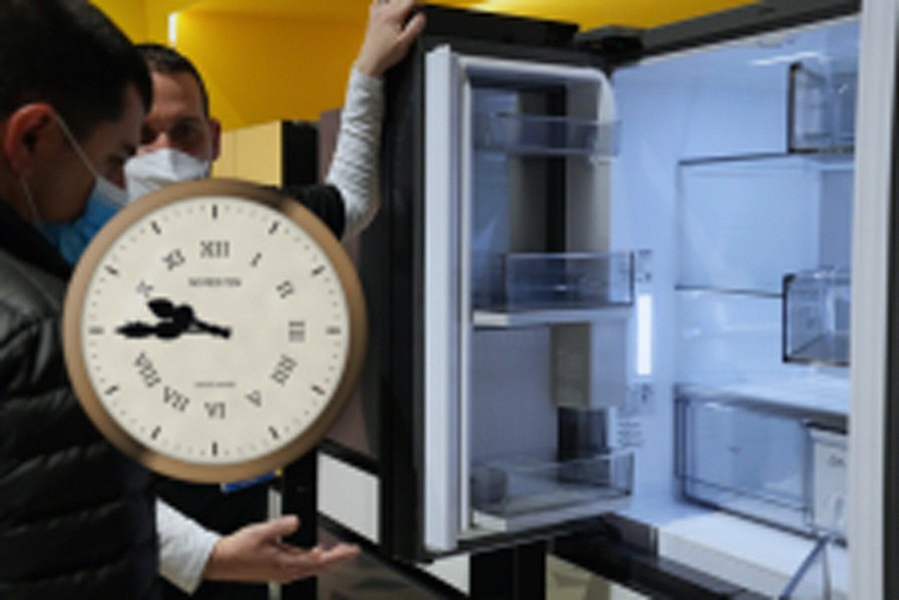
9.45
